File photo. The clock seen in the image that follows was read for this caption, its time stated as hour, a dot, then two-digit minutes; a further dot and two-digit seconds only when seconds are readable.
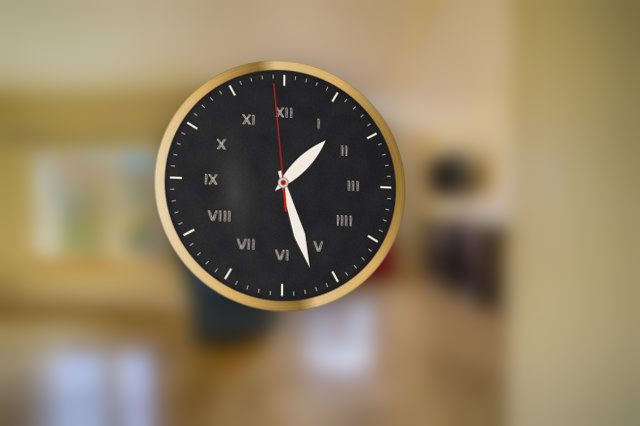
1.26.59
